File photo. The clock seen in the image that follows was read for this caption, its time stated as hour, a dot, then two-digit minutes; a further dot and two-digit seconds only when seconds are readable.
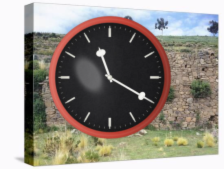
11.20
